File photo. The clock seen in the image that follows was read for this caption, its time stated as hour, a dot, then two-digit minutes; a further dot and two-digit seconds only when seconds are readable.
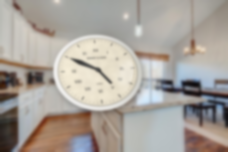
4.50
